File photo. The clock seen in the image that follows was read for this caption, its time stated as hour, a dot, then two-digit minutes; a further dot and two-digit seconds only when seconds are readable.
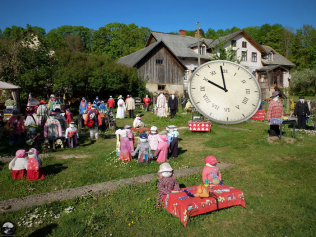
9.59
